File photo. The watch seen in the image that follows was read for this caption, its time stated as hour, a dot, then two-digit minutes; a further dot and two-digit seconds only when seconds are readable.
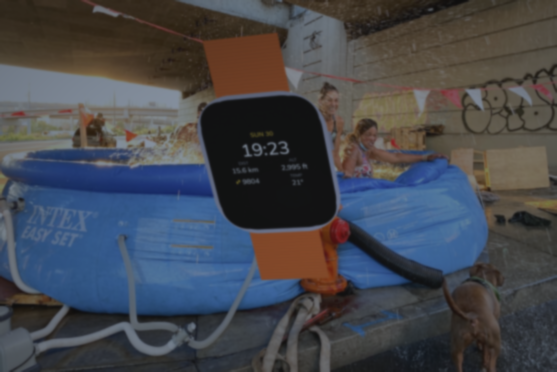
19.23
